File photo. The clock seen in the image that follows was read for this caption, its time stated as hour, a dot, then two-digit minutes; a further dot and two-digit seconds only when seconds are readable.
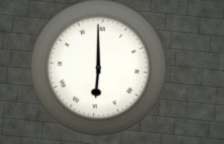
5.59
